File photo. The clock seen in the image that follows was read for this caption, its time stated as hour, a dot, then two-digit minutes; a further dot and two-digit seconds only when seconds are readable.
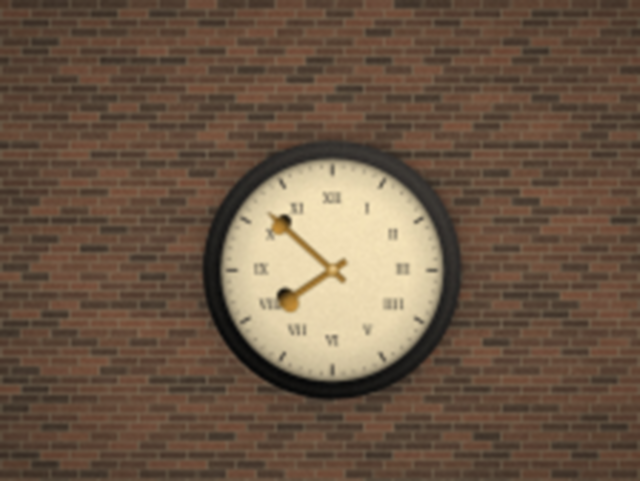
7.52
